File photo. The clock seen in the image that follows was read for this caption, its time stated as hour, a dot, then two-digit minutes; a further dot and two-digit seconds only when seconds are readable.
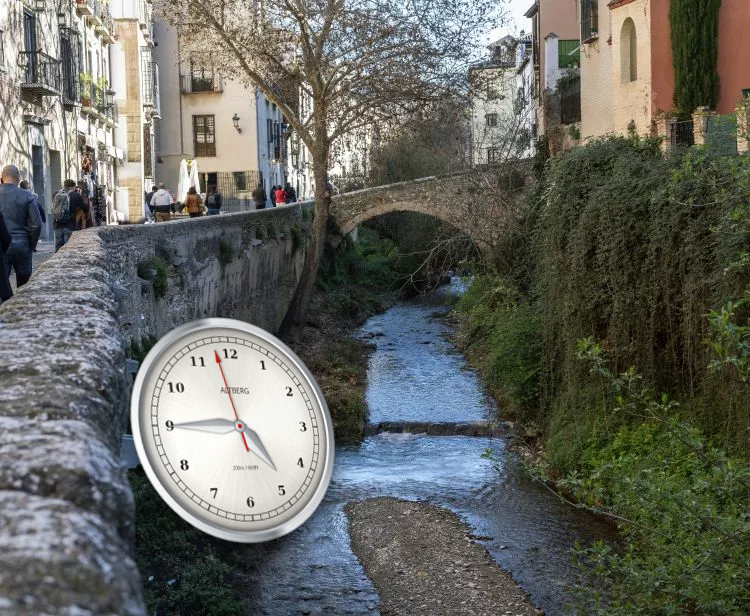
4.44.58
